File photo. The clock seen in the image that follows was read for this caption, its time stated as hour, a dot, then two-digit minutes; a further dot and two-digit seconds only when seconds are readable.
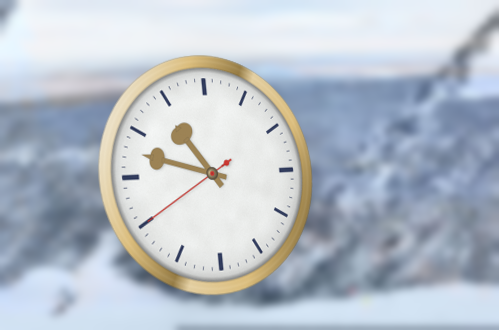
10.47.40
